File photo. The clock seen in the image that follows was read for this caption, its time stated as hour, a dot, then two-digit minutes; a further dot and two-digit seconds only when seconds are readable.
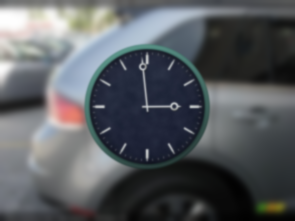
2.59
